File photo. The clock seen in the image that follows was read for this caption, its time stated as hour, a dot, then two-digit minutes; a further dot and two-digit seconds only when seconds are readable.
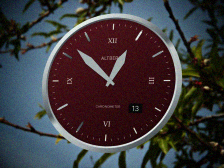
12.52
